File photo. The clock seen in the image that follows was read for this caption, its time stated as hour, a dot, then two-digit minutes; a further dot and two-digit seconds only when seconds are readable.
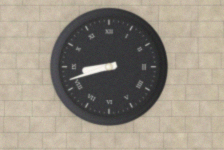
8.42
